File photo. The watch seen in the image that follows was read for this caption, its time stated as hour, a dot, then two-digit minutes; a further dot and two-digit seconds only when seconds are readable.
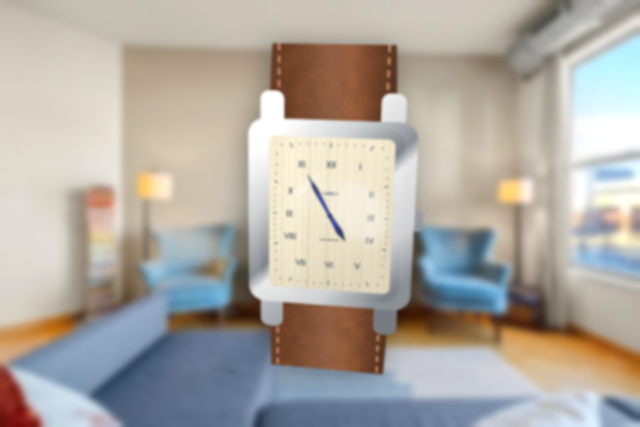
4.55
